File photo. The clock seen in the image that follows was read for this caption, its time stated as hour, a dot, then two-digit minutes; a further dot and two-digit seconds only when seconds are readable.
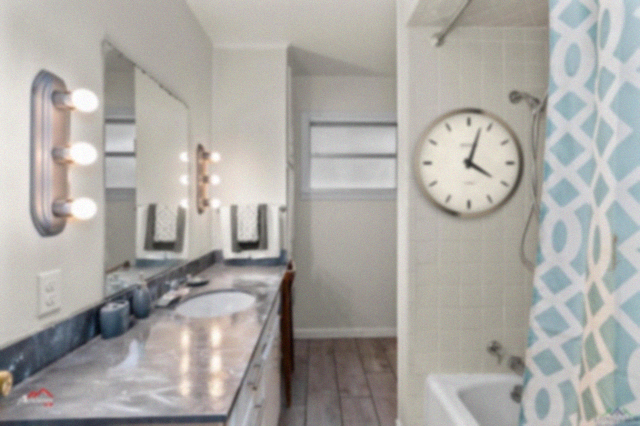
4.03
